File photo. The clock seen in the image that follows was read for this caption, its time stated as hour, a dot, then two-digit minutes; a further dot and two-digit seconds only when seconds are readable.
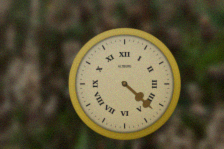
4.22
